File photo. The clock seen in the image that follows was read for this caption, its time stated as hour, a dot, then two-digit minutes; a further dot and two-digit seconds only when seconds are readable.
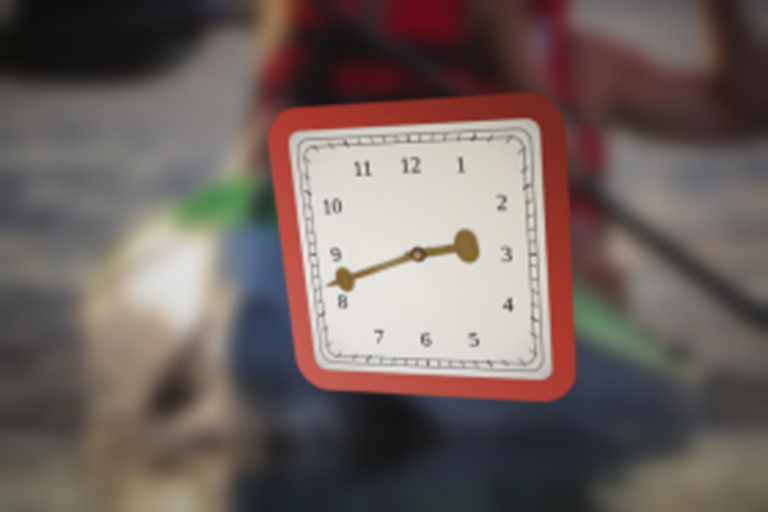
2.42
